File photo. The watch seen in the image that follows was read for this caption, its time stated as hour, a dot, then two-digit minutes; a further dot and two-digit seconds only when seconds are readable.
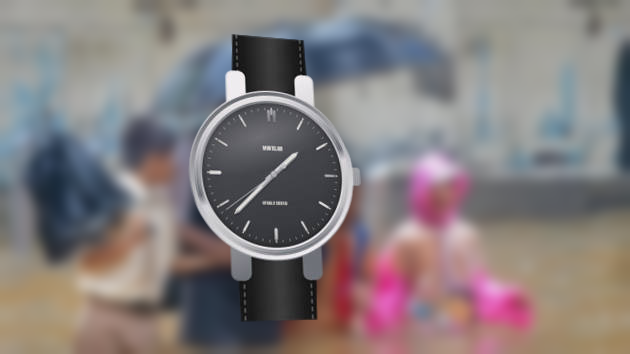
1.37.39
